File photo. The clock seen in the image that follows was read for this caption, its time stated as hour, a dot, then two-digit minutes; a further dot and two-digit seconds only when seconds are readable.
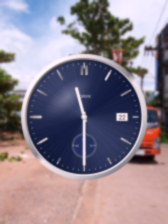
11.30
